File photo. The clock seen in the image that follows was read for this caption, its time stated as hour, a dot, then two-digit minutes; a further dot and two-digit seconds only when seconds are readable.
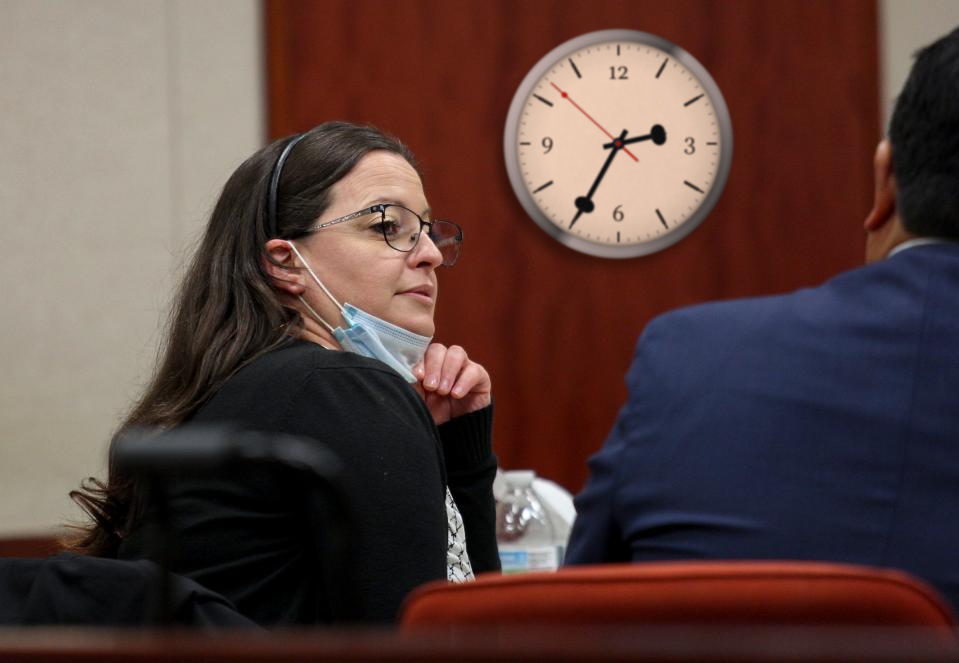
2.34.52
